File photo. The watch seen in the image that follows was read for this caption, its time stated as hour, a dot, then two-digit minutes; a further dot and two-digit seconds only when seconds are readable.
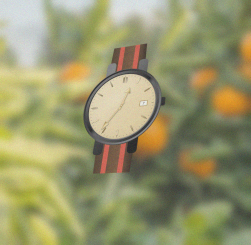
12.36
